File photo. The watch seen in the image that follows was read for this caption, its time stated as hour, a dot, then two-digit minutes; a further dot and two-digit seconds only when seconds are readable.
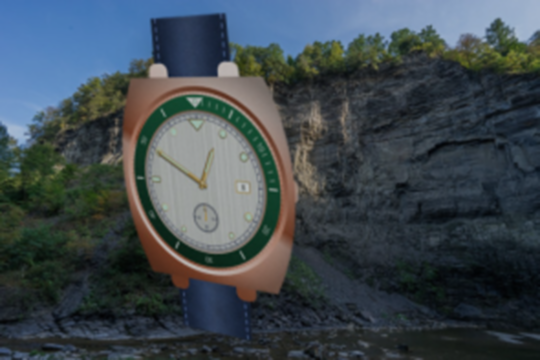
12.50
